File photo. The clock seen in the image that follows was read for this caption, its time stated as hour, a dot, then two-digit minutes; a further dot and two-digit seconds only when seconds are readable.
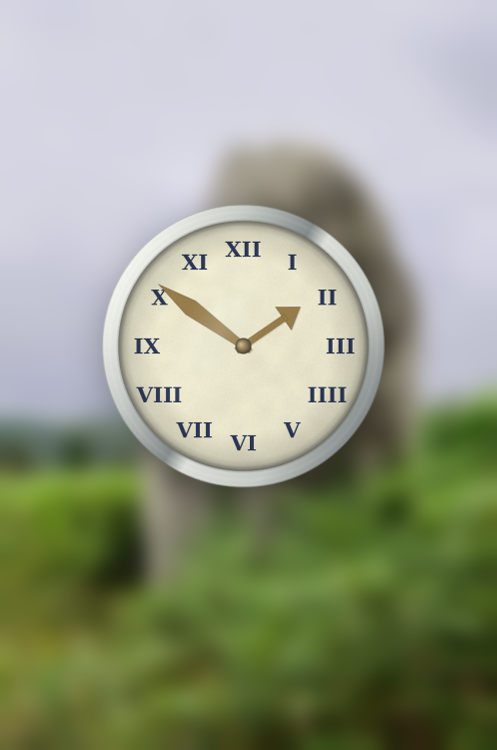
1.51
